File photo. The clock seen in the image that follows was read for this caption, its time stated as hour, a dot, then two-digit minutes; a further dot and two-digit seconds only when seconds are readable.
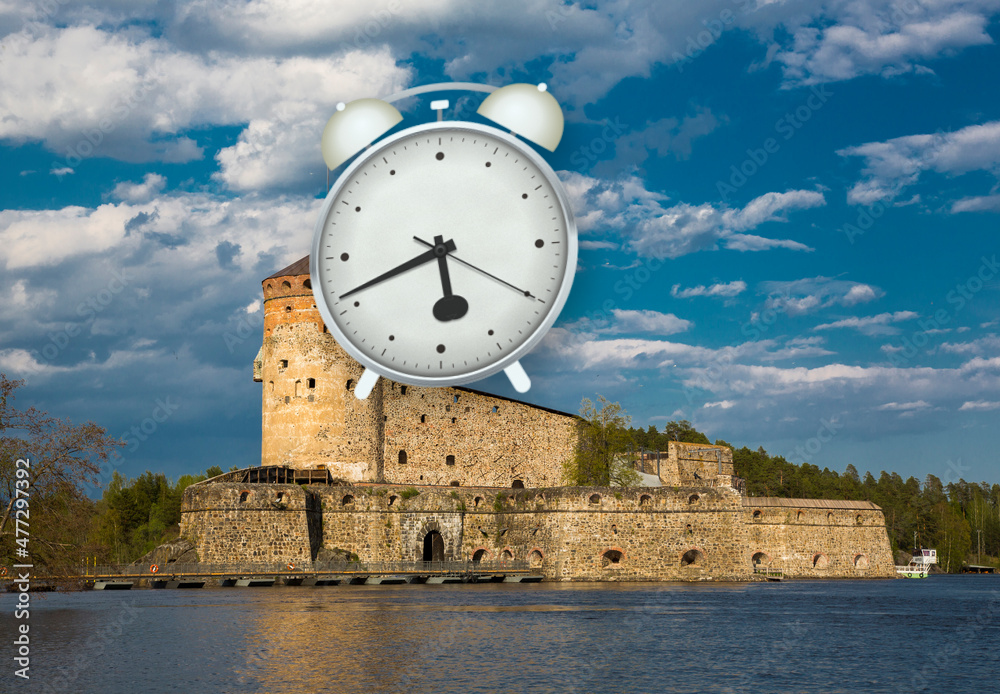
5.41.20
